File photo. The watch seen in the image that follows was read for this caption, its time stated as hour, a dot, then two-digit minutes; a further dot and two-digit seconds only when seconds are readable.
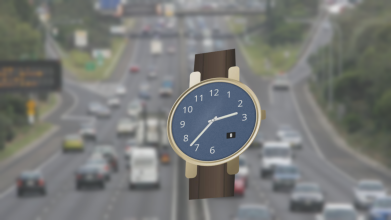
2.37
